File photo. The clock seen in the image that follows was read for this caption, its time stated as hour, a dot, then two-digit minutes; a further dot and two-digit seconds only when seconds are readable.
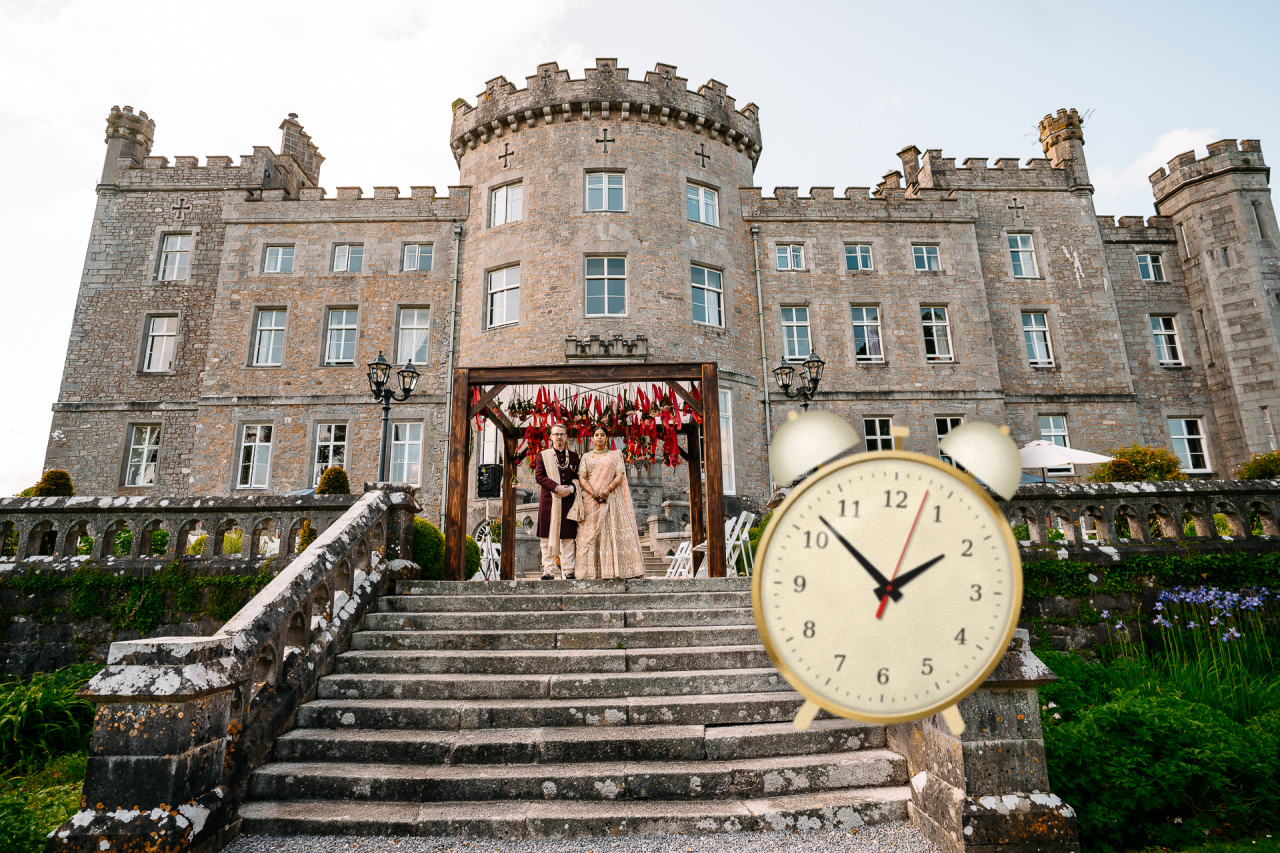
1.52.03
